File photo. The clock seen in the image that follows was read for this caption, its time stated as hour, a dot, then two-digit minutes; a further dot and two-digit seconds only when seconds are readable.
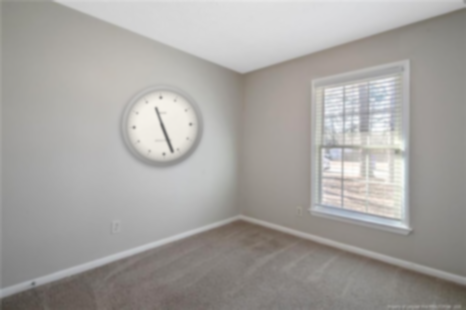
11.27
